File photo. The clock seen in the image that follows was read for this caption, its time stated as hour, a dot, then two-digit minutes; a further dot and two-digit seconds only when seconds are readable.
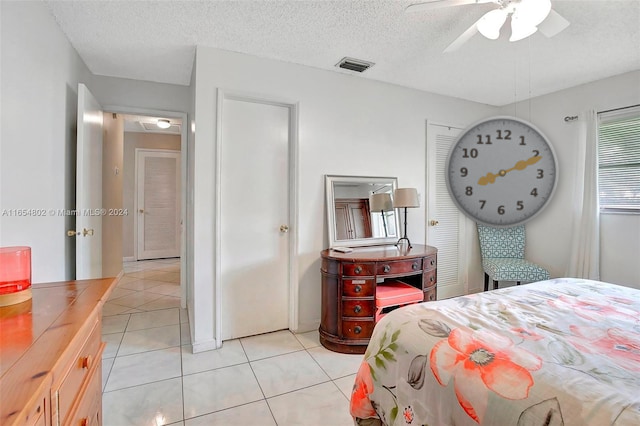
8.11
